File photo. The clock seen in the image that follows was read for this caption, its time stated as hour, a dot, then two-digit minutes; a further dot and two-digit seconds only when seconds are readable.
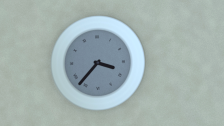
3.37
